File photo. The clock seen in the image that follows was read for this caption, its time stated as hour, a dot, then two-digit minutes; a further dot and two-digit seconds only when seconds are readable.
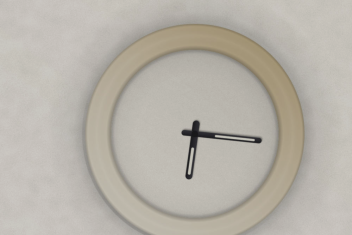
6.16
